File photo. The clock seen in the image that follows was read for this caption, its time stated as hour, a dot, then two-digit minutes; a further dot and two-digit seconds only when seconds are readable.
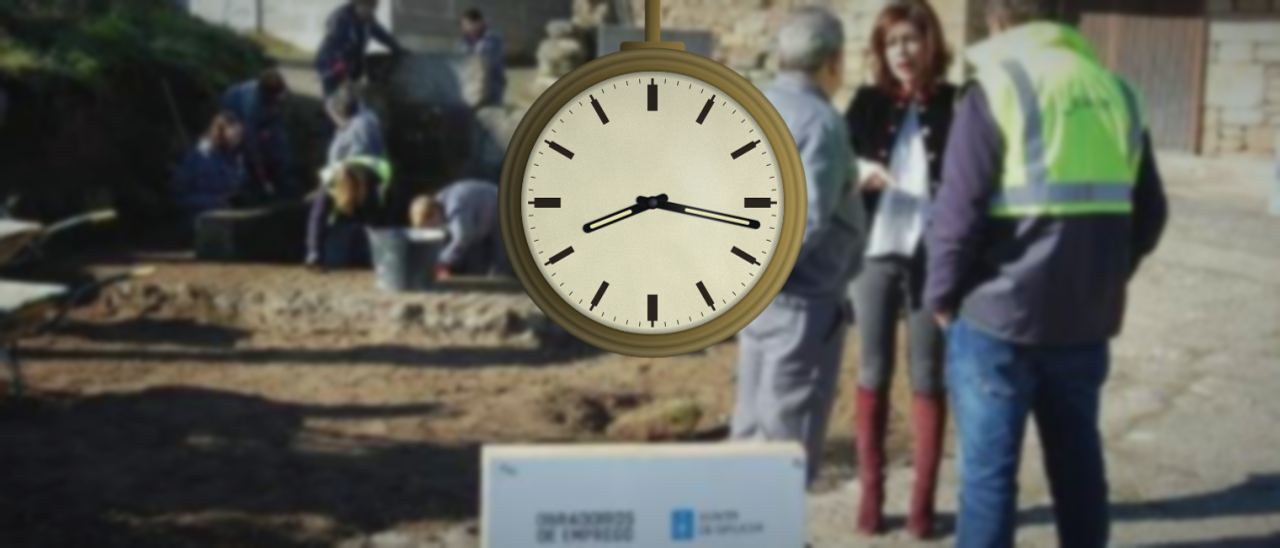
8.17
